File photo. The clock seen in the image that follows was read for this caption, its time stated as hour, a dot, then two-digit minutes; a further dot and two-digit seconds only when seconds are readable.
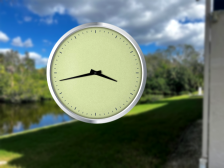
3.43
